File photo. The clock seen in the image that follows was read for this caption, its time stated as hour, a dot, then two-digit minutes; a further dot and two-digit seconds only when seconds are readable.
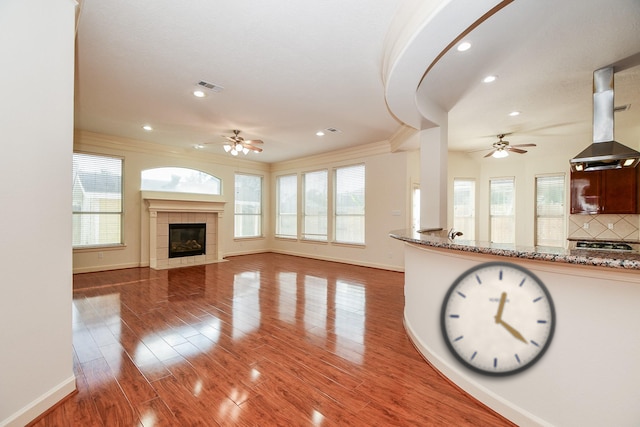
12.21
